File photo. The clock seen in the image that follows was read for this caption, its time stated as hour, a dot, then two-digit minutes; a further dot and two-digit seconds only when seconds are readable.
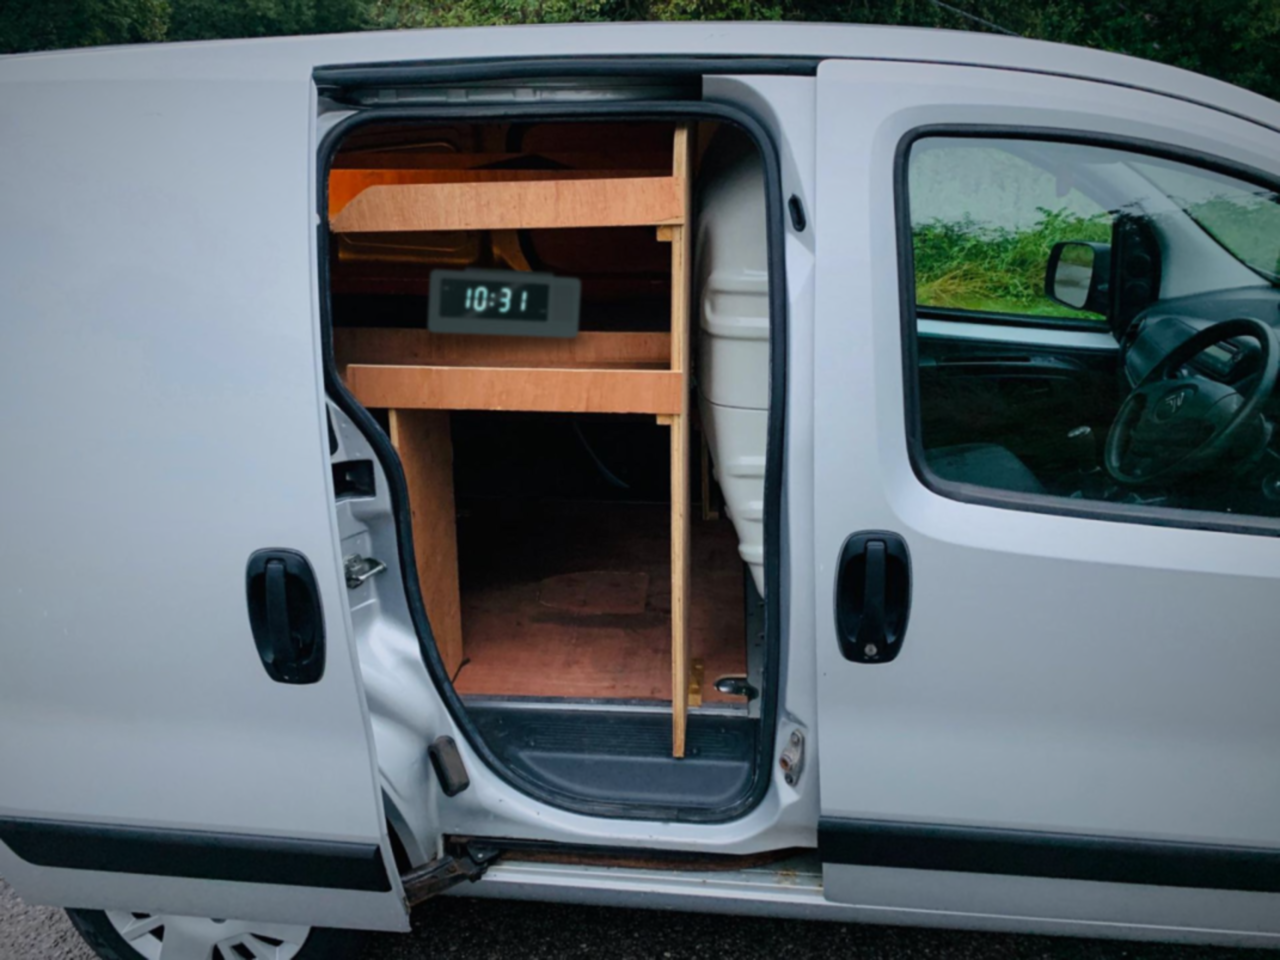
10.31
